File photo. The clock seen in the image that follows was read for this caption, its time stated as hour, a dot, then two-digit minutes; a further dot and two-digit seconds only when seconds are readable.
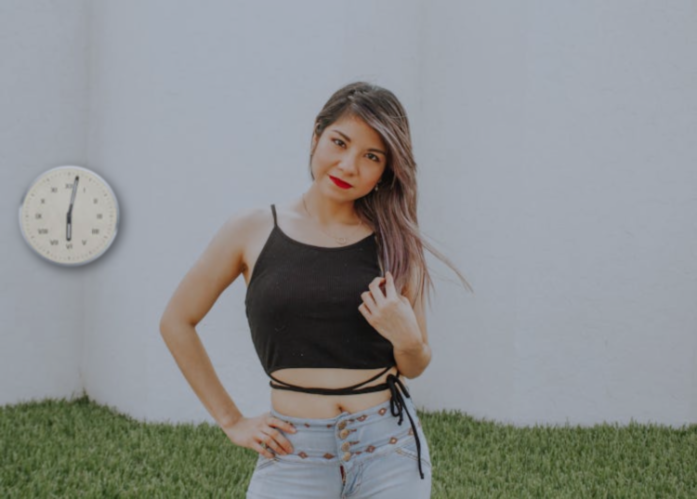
6.02
